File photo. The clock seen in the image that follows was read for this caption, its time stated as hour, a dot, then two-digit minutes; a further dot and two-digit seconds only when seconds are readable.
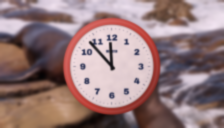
11.53
